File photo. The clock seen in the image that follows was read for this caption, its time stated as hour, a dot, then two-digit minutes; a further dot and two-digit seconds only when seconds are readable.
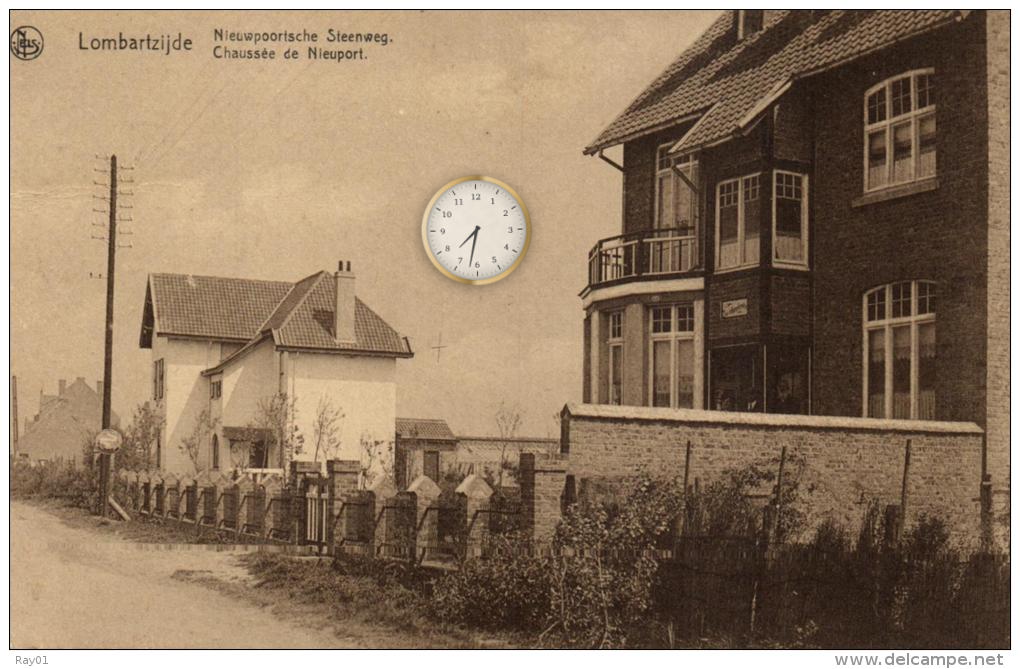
7.32
